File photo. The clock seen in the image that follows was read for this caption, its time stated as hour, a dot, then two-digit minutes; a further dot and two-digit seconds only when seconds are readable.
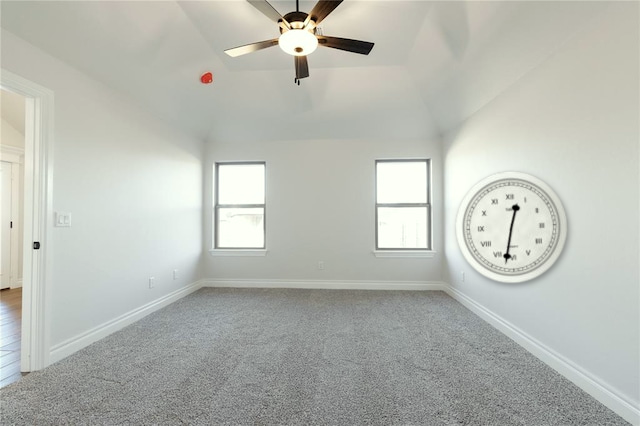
12.32
